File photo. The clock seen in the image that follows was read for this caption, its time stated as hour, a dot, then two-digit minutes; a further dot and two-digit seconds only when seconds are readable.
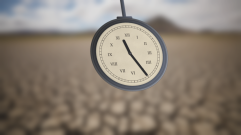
11.25
